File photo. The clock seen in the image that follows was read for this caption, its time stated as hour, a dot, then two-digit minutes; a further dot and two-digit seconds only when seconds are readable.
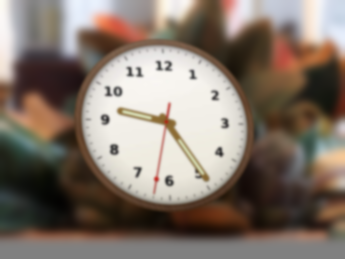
9.24.32
